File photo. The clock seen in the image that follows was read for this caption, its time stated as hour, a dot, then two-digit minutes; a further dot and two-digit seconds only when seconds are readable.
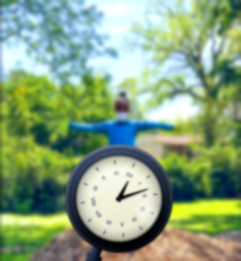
12.08
